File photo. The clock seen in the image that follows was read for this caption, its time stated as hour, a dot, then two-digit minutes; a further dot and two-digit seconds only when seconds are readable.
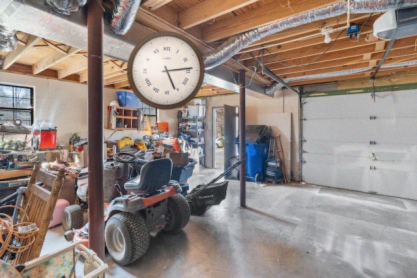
5.14
